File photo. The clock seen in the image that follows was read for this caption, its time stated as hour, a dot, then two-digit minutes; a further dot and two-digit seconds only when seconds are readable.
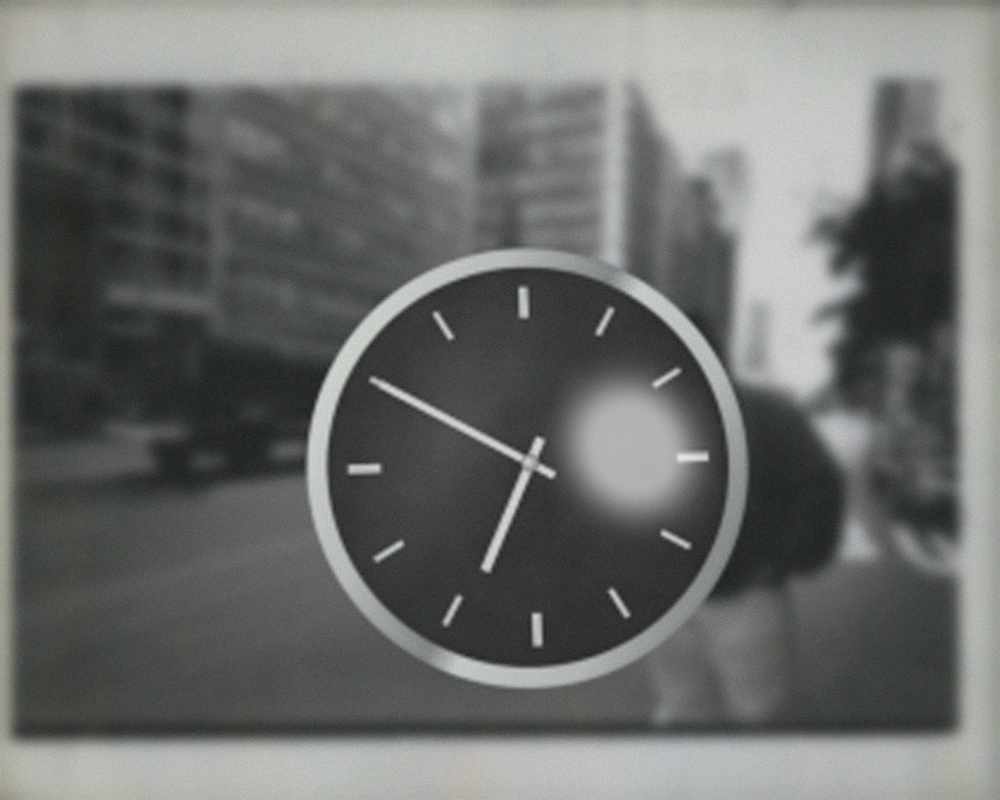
6.50
